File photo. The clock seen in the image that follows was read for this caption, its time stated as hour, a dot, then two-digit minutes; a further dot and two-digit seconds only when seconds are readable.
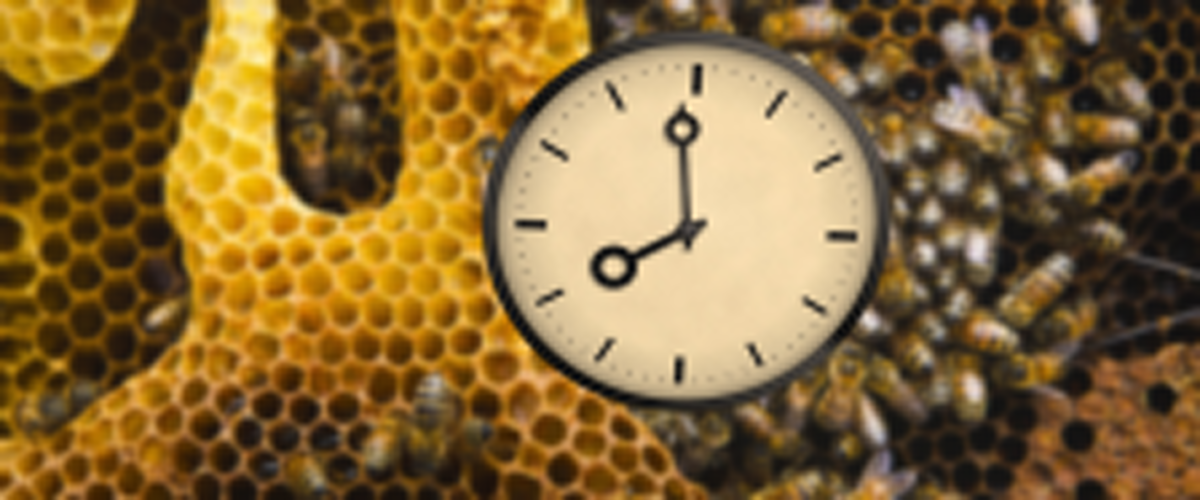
7.59
